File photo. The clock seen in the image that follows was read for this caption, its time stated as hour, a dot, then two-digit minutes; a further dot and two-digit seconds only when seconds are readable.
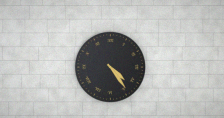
4.24
